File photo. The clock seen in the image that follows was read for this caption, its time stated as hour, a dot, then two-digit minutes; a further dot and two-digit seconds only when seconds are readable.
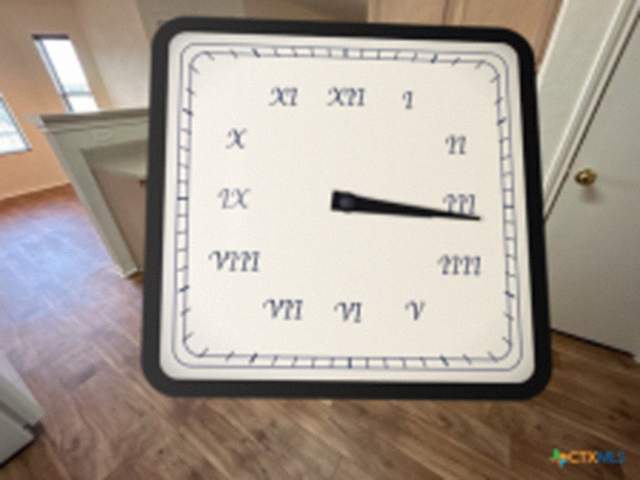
3.16
